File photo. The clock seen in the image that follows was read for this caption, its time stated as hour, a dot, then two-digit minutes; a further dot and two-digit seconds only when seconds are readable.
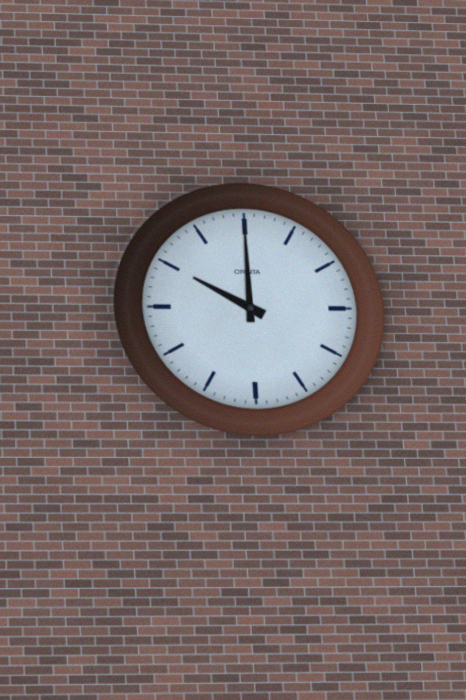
10.00
